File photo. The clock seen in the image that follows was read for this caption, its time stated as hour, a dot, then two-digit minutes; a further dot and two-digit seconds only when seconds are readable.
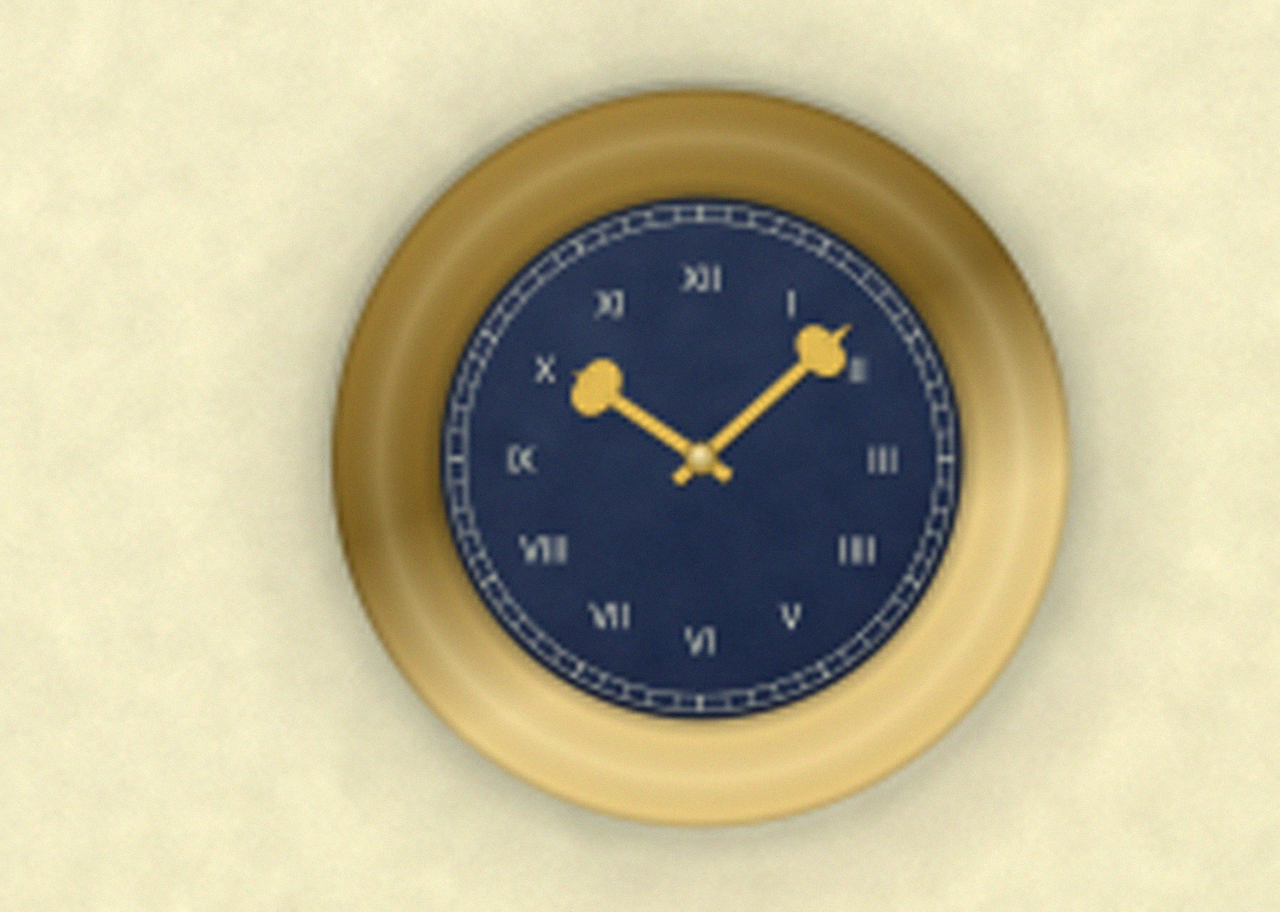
10.08
